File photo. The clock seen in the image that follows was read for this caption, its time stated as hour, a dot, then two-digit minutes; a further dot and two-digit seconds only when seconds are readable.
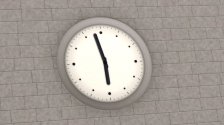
5.58
